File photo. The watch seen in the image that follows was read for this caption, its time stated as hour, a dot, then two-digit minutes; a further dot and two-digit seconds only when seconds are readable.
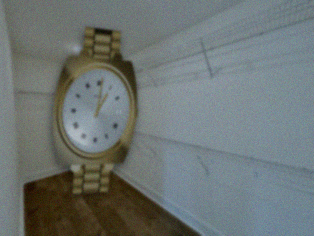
1.01
